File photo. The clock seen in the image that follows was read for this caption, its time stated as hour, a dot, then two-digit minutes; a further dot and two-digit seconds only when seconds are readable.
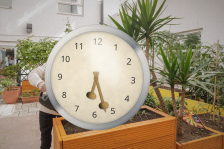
6.27
